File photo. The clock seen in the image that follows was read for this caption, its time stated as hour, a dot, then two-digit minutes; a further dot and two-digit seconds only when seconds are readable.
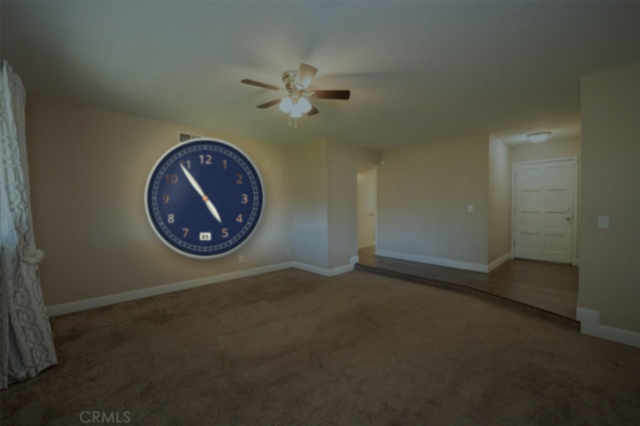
4.54
